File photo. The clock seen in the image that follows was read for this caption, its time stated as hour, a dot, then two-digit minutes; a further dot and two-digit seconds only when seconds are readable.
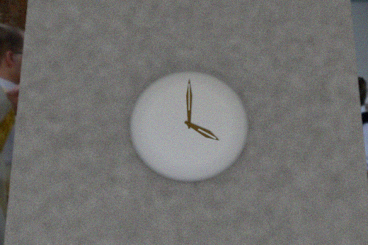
4.00
